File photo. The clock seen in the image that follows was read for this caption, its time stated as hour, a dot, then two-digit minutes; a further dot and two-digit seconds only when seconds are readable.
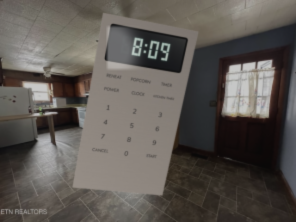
8.09
